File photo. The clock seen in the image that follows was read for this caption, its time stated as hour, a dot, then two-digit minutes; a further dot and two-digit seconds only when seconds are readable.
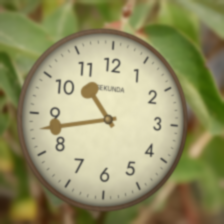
10.43
